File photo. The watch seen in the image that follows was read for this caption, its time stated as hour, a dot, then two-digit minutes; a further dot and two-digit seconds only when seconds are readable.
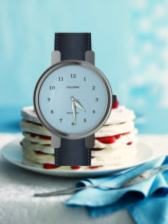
4.29
